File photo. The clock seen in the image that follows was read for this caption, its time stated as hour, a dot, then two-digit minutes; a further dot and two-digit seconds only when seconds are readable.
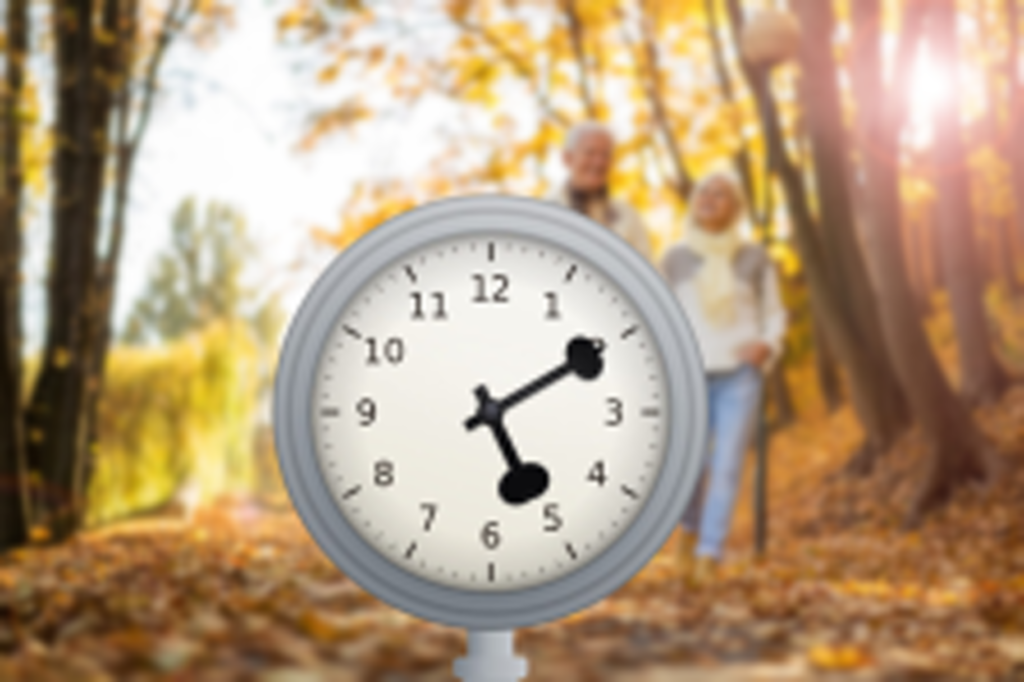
5.10
